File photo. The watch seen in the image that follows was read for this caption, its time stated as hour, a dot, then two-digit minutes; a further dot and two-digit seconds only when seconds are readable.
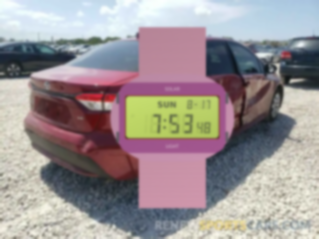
7.53
